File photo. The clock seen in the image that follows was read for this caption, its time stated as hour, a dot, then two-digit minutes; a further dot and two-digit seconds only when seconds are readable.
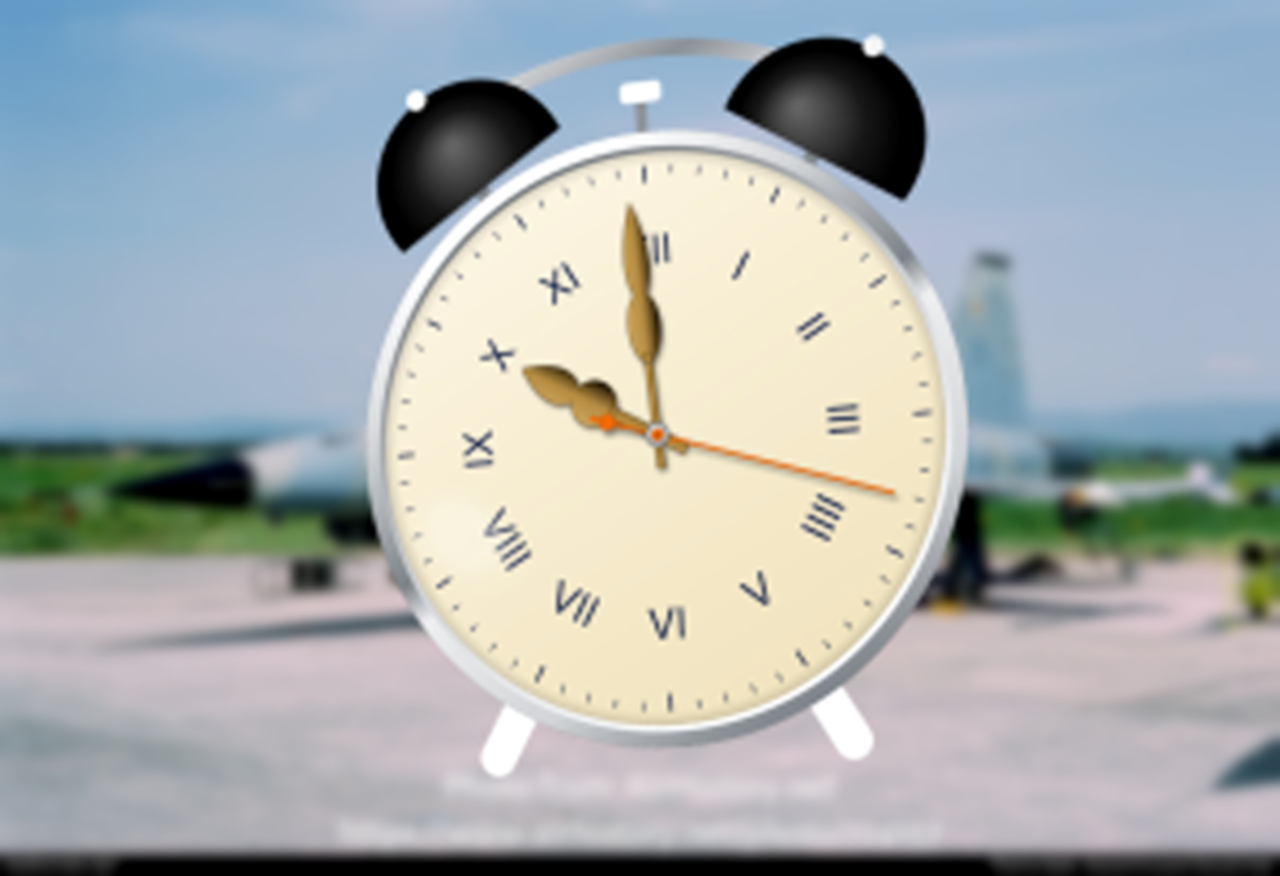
9.59.18
